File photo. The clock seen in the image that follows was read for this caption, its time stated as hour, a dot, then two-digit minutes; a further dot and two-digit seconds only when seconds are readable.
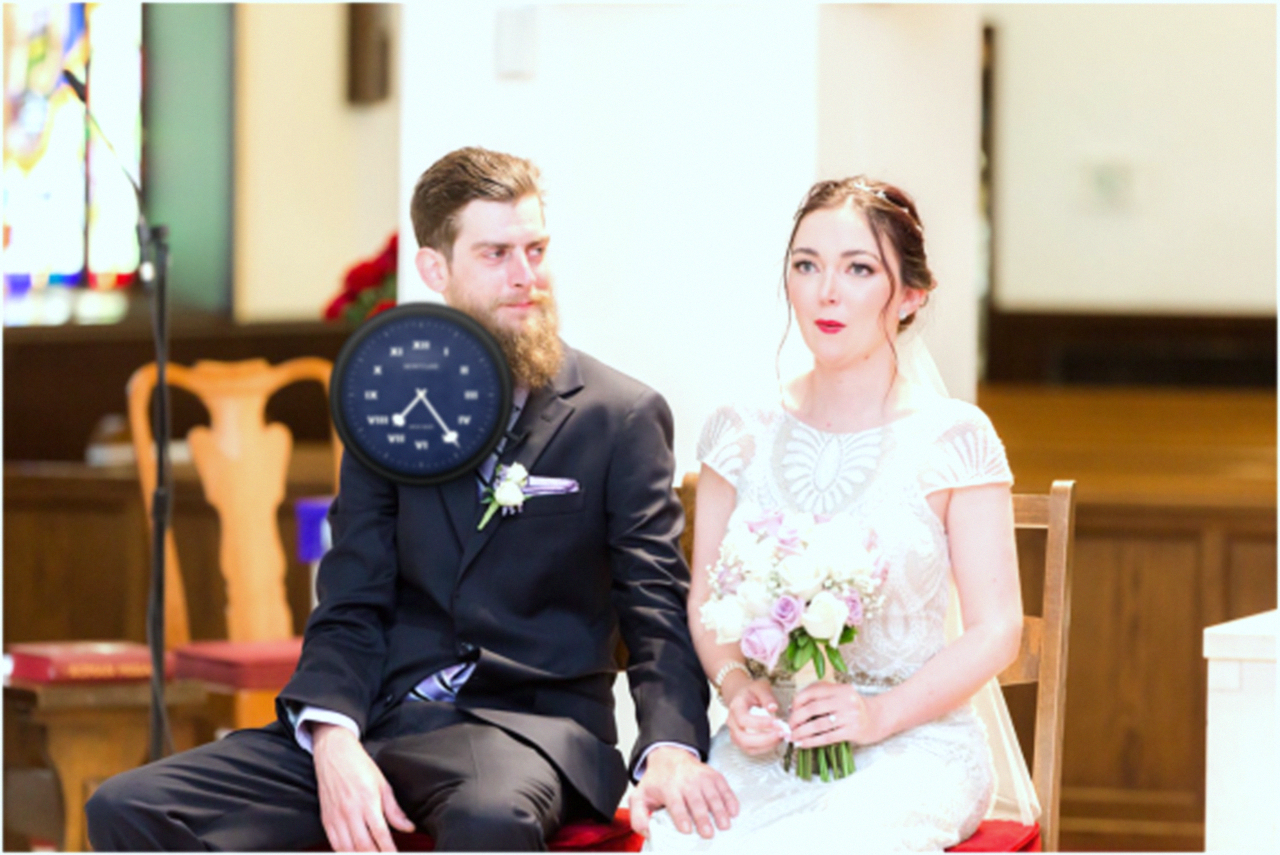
7.24
